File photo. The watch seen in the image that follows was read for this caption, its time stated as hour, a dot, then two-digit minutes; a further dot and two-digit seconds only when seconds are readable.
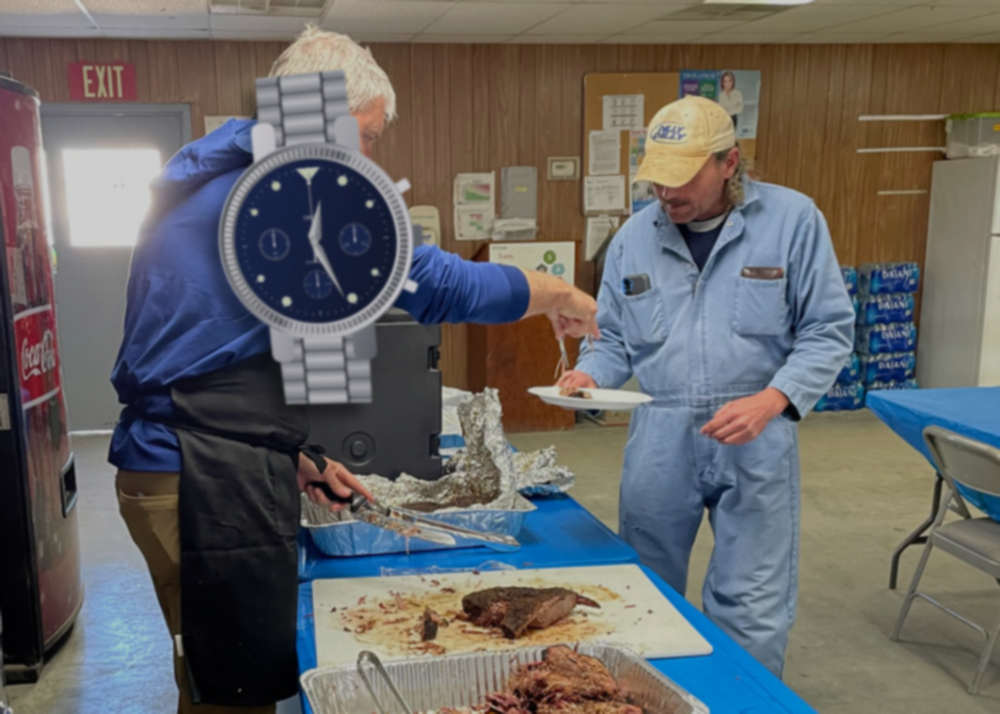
12.26
